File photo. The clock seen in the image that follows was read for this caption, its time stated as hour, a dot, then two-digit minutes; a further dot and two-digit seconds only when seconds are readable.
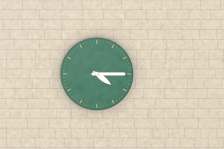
4.15
